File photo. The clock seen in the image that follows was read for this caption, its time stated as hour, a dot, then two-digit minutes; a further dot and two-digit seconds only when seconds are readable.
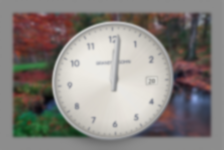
12.01
